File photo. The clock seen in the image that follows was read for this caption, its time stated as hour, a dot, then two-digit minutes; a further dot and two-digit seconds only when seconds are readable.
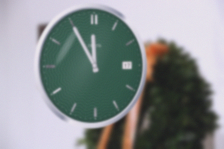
11.55
